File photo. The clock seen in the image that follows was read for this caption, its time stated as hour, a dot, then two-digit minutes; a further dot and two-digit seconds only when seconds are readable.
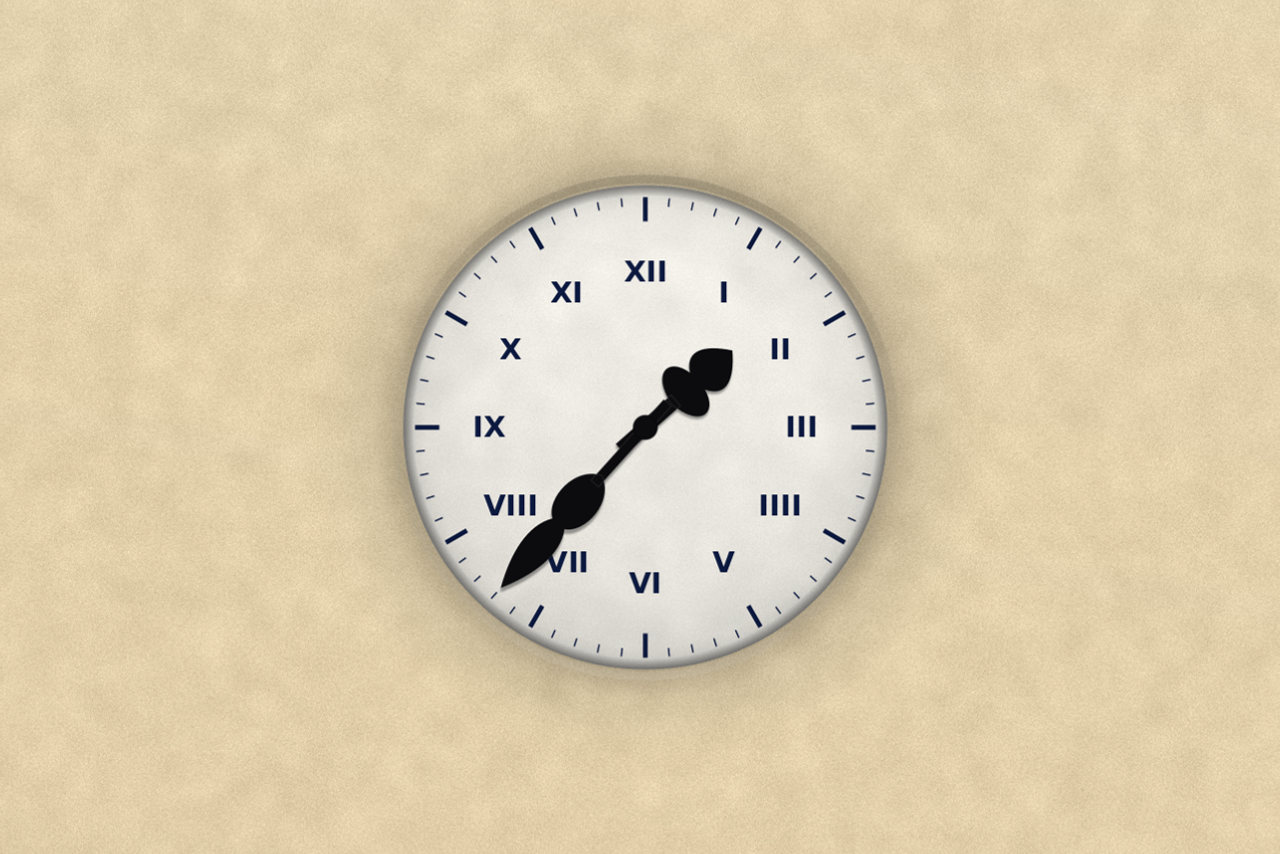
1.37
